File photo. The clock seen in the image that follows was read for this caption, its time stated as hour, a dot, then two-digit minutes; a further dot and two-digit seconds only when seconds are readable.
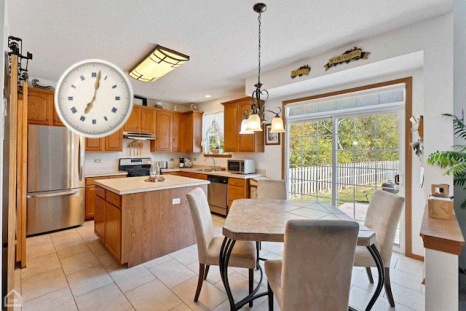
7.02
